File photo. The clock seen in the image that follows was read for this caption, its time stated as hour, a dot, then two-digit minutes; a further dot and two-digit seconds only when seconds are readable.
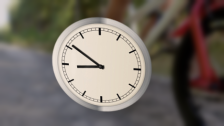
8.51
